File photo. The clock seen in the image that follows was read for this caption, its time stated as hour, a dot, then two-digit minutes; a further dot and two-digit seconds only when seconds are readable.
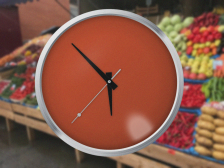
5.52.37
